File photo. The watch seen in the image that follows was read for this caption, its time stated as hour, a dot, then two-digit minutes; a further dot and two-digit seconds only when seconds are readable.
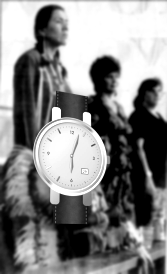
6.03
